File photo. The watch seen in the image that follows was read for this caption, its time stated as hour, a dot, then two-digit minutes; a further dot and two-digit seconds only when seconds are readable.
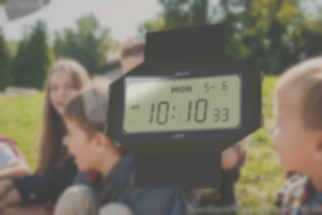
10.10.33
